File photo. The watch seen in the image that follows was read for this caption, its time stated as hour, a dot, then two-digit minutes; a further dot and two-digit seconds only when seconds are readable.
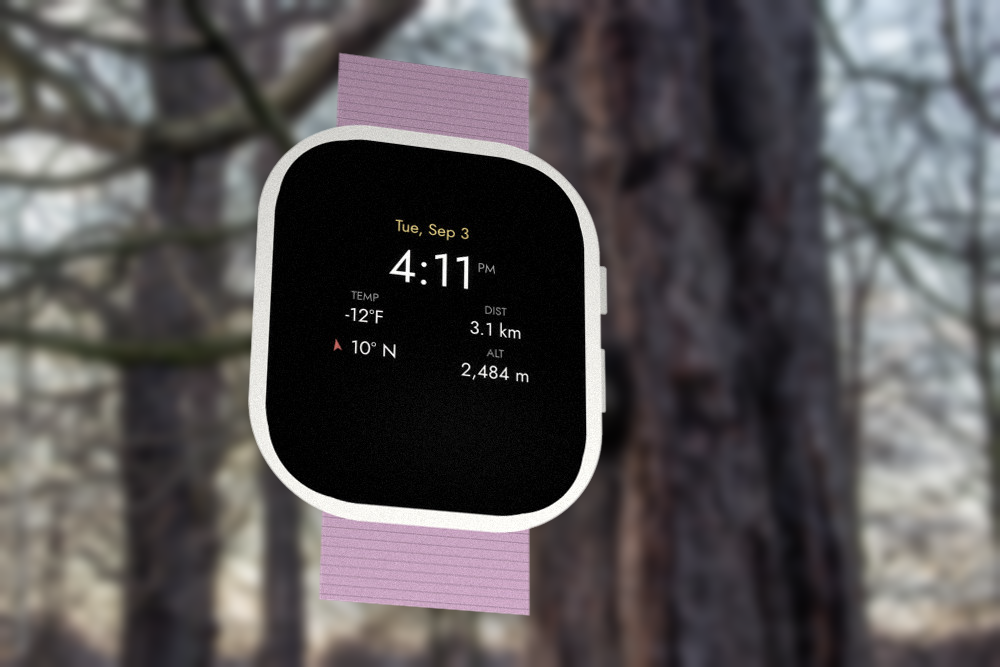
4.11
